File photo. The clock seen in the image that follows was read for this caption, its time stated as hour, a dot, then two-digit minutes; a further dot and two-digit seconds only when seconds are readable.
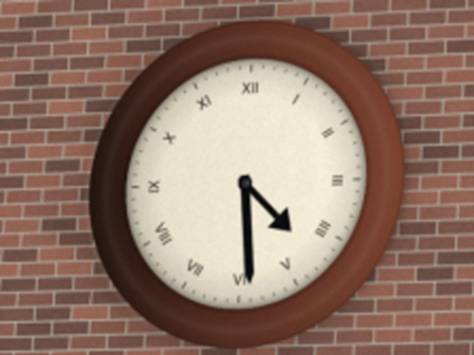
4.29
